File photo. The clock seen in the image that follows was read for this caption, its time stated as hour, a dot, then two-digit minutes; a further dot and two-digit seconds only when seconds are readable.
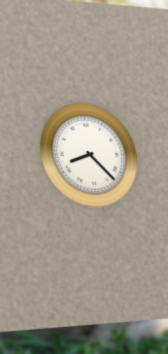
8.23
